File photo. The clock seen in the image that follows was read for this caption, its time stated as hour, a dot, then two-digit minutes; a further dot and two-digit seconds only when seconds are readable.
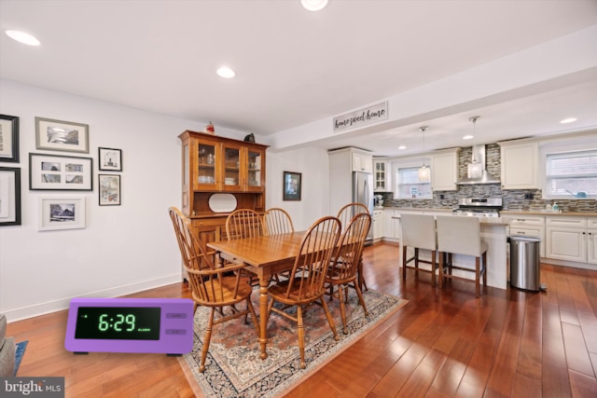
6.29
